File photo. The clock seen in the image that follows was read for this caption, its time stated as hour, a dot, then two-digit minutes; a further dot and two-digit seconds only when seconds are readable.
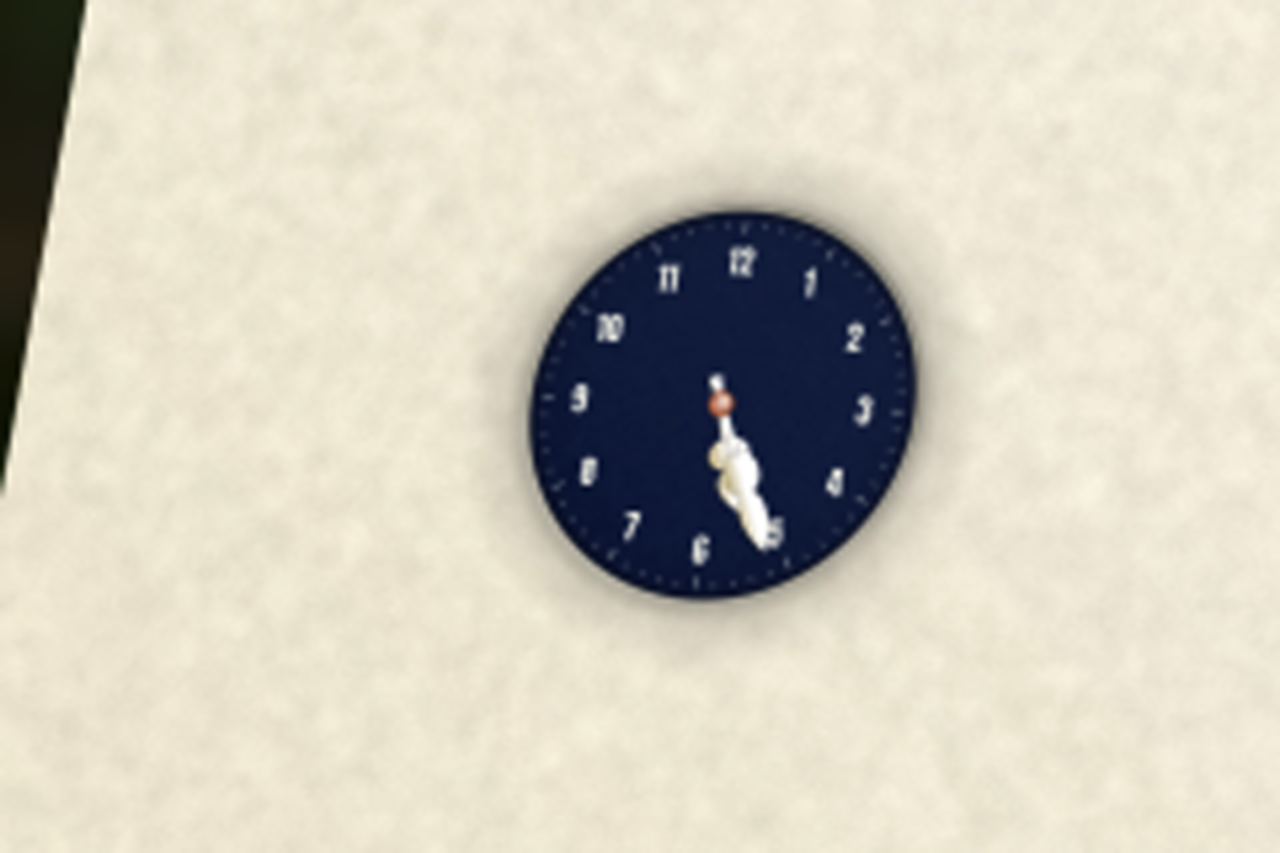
5.26
